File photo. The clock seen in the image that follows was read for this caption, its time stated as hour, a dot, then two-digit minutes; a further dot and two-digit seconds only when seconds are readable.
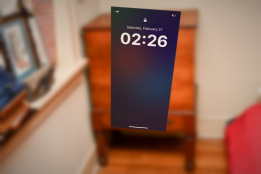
2.26
